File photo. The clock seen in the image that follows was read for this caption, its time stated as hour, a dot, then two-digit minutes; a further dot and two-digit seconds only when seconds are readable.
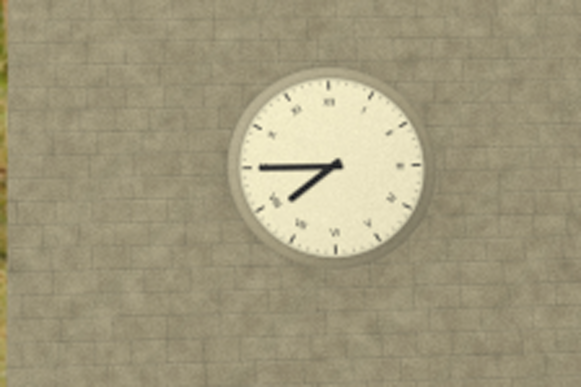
7.45
